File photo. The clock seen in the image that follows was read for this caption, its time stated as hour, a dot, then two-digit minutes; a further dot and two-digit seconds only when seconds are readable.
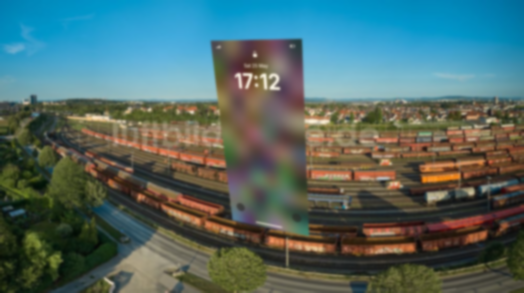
17.12
